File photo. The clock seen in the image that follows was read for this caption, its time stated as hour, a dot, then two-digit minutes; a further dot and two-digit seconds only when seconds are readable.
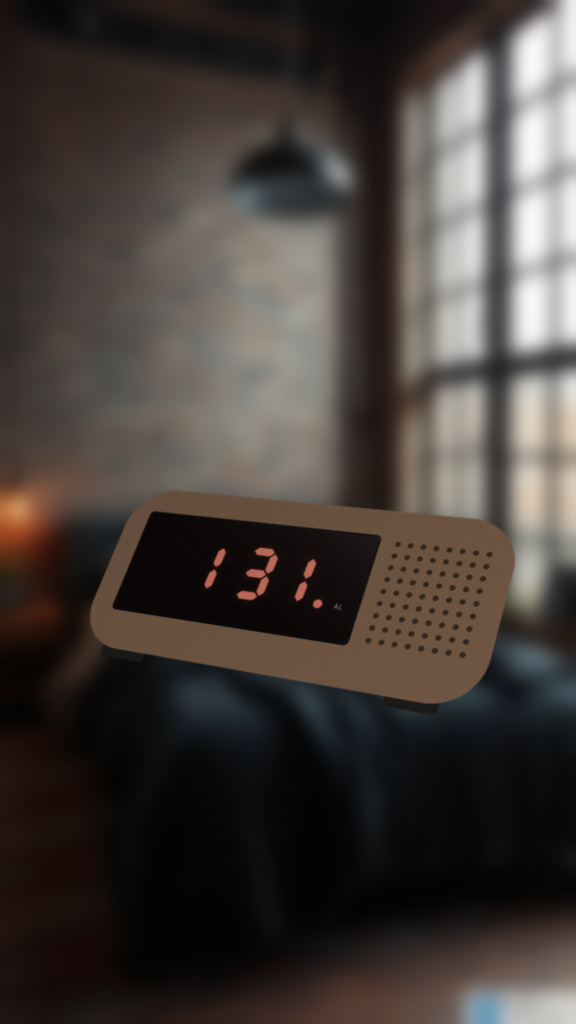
1.31
